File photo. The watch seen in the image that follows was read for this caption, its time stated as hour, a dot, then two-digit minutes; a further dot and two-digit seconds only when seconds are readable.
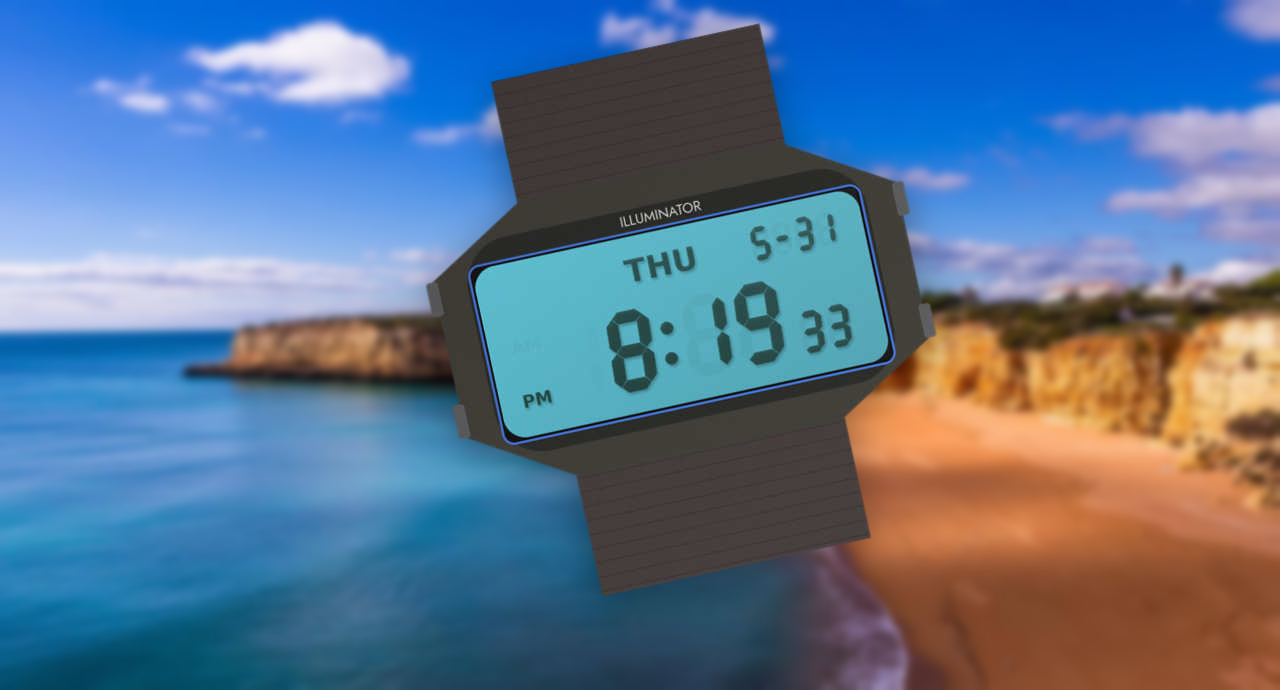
8.19.33
